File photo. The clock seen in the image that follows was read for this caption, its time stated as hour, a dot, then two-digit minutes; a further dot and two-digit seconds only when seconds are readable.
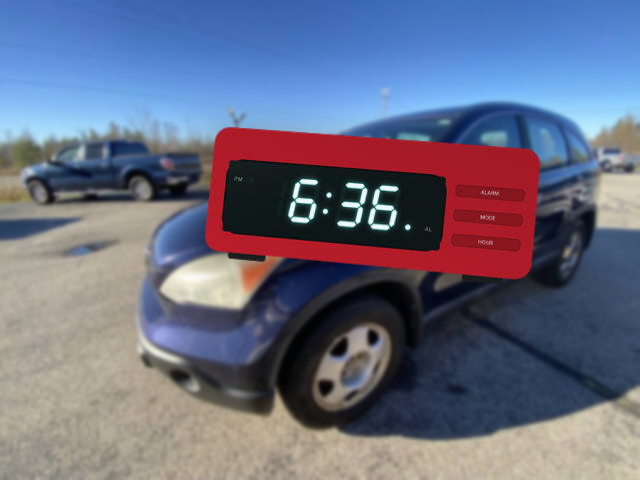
6.36
